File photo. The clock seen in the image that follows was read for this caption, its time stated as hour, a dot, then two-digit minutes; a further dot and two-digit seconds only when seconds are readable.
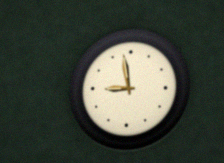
8.58
